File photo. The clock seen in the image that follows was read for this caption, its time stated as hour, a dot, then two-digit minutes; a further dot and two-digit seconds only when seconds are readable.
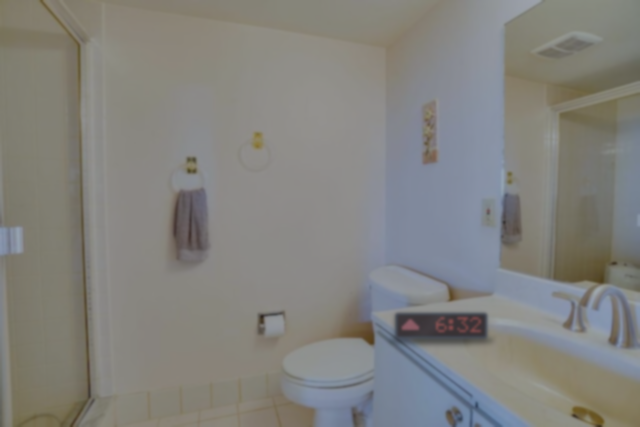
6.32
